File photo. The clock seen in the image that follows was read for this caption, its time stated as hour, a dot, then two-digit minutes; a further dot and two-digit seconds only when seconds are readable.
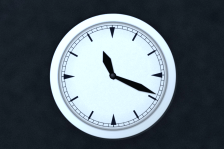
11.19
